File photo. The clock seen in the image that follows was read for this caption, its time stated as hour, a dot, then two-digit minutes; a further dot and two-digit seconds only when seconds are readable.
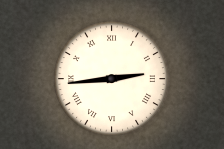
2.44
